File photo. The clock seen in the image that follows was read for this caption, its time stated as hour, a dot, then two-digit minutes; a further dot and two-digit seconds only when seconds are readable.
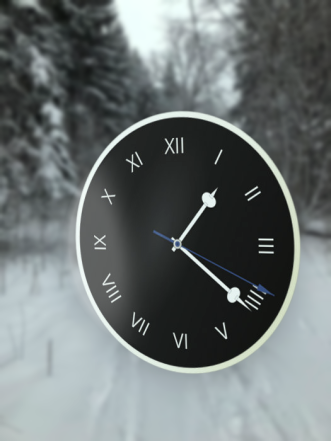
1.21.19
